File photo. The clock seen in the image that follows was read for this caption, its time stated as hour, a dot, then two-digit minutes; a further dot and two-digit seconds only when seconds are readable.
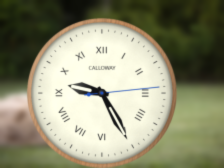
9.25.14
